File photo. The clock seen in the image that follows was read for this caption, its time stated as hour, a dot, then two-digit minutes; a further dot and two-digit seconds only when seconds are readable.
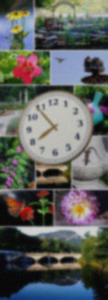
7.54
